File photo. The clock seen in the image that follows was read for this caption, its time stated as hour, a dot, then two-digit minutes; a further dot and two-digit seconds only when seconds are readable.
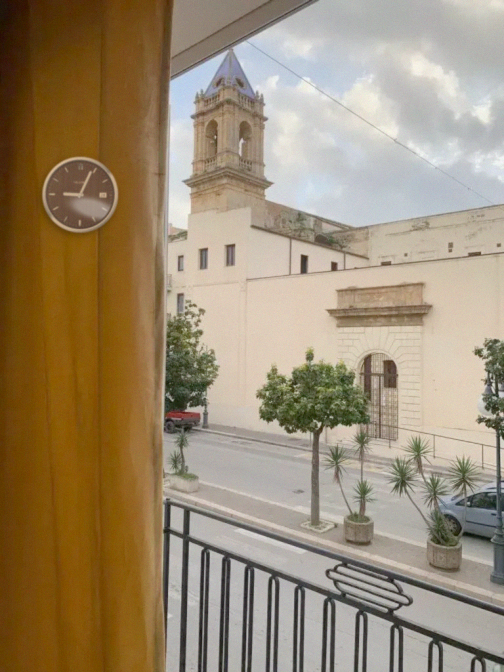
9.04
